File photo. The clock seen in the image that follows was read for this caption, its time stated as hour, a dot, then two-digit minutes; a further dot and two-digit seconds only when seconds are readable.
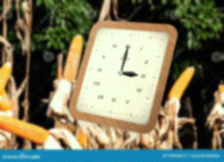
3.00
